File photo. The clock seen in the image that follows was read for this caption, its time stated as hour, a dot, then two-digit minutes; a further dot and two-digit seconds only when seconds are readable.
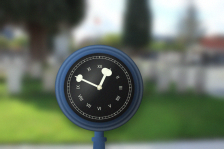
12.49
